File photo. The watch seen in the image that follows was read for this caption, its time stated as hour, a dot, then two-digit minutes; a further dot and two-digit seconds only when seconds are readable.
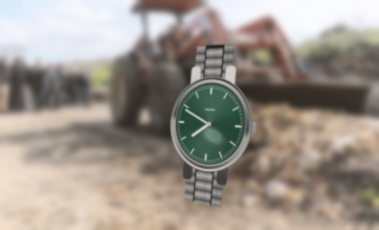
7.49
